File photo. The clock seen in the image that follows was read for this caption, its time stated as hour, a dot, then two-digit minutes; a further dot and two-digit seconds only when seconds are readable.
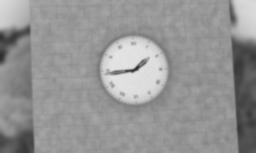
1.44
